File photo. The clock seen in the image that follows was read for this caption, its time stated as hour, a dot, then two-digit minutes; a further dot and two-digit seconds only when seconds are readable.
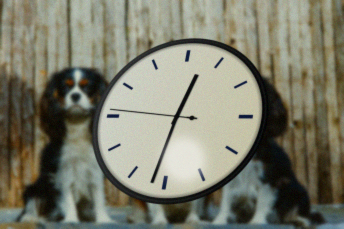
12.31.46
